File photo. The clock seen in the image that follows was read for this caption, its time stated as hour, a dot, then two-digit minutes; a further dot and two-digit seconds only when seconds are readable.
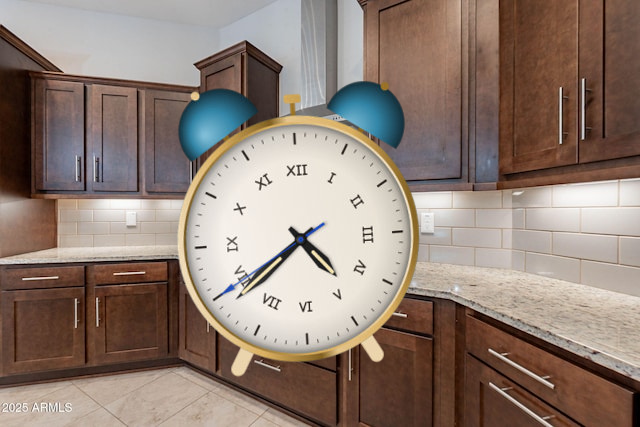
4.38.40
